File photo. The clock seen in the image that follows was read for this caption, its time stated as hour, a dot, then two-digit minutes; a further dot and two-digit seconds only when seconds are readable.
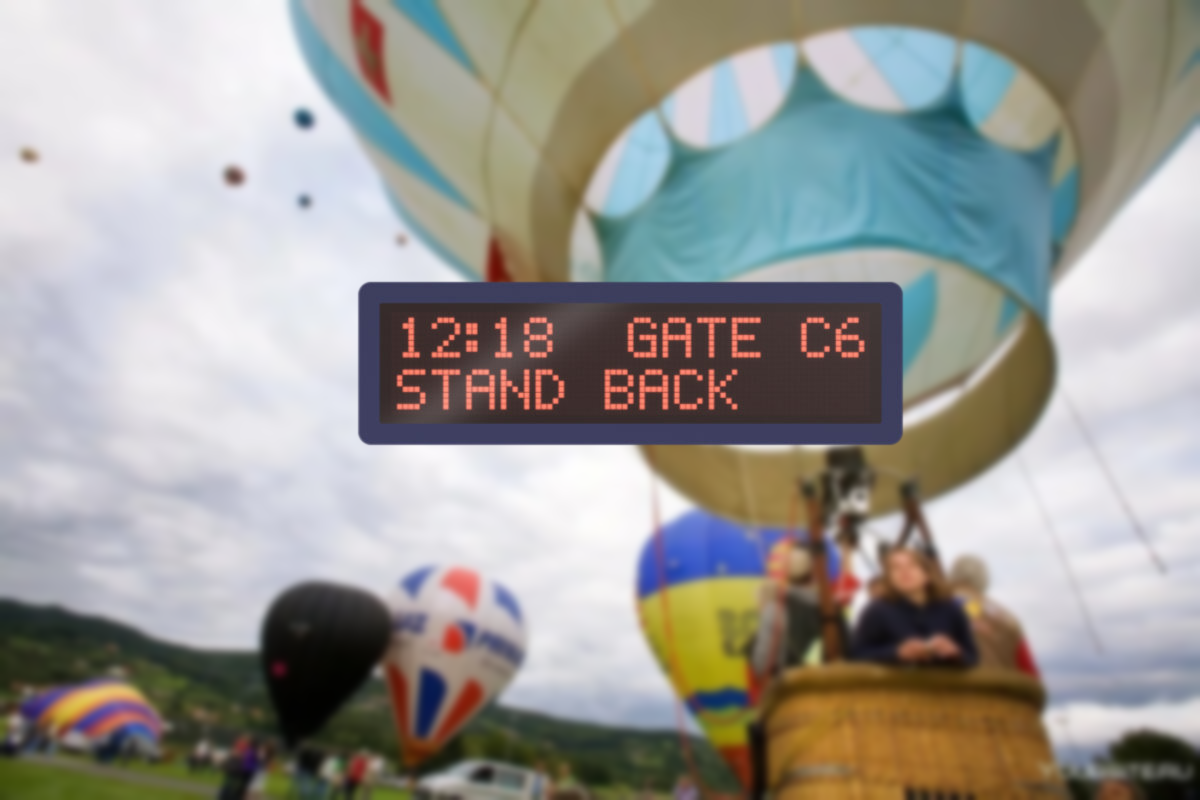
12.18
